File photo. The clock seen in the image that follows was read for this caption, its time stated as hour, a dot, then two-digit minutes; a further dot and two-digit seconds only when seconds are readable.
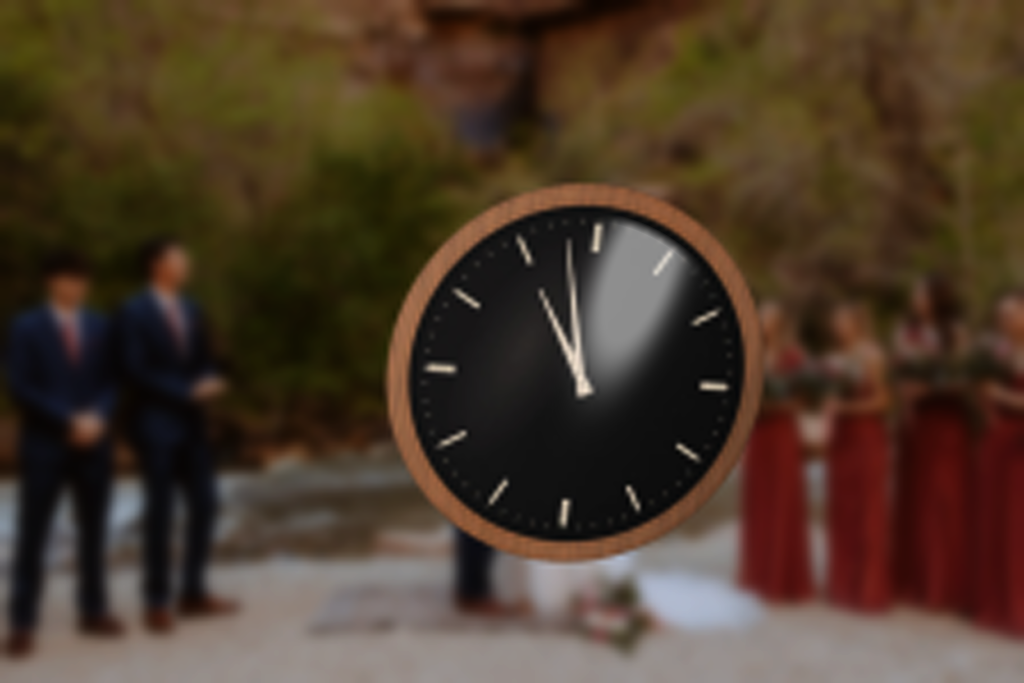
10.58
